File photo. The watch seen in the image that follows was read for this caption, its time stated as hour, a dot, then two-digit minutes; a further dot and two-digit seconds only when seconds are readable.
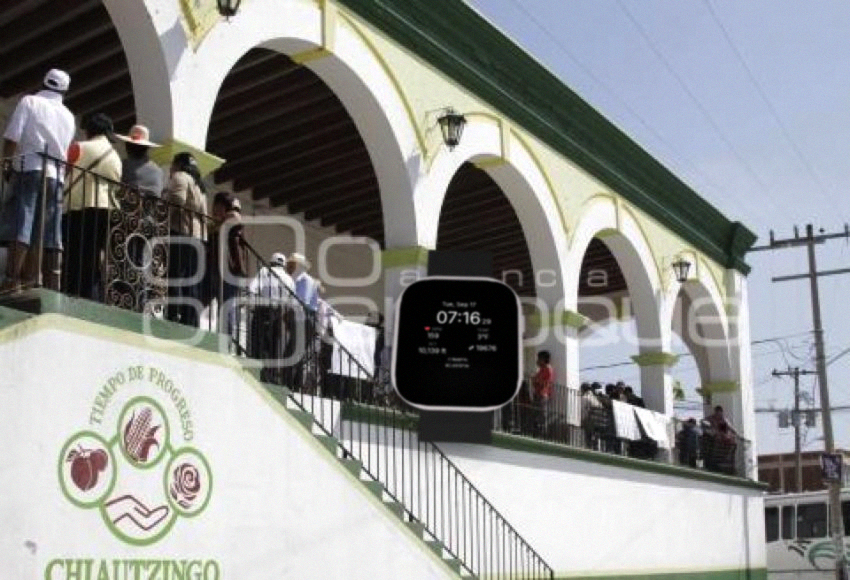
7.16
